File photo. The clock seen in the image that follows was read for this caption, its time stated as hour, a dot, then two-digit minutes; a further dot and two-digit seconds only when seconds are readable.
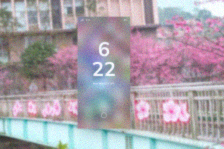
6.22
